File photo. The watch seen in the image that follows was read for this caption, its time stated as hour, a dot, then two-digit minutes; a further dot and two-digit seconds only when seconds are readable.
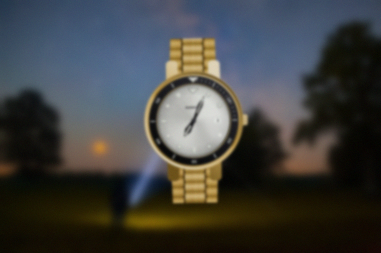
7.04
